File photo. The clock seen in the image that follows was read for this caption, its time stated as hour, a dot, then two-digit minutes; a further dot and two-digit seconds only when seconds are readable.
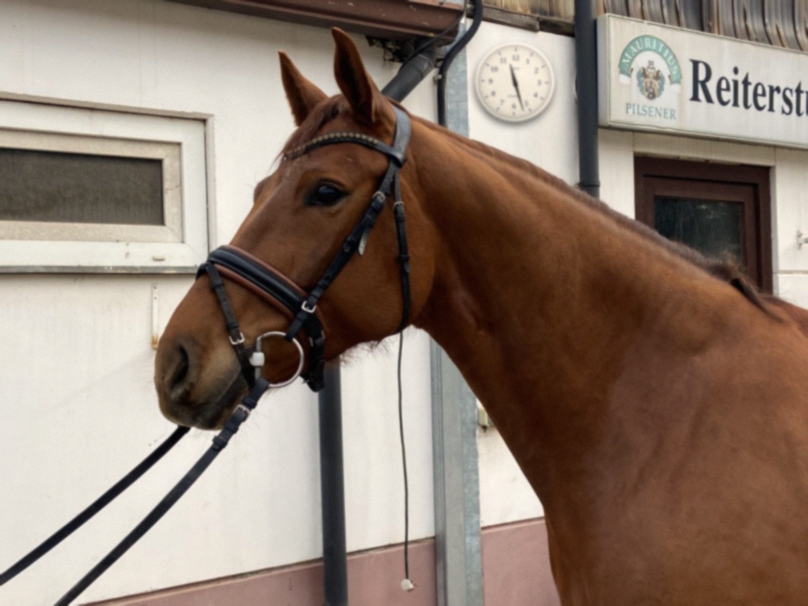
11.27
